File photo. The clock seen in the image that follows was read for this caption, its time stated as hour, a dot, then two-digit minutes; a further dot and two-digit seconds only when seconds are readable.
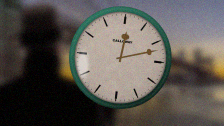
12.12
